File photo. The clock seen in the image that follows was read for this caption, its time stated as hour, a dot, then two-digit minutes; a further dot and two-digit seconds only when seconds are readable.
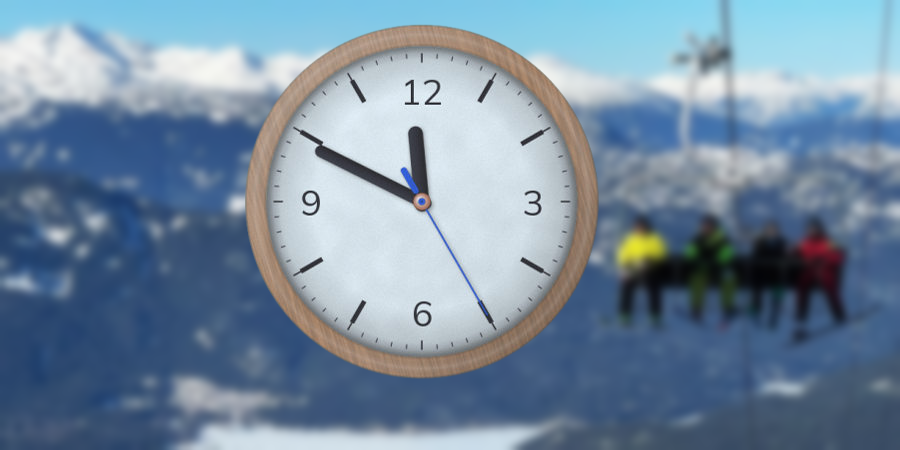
11.49.25
